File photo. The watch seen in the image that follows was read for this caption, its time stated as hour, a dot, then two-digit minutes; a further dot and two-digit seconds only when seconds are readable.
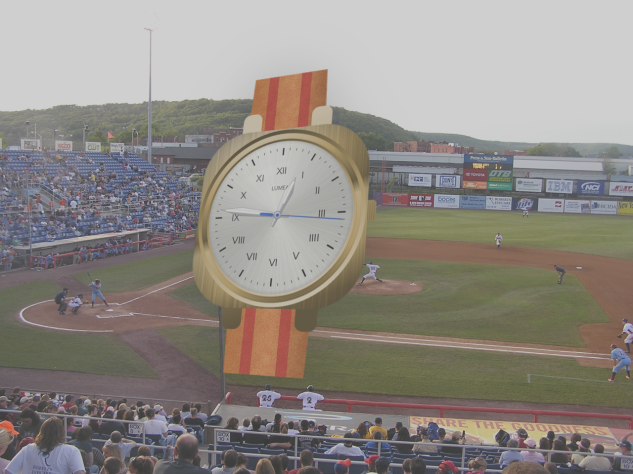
12.46.16
